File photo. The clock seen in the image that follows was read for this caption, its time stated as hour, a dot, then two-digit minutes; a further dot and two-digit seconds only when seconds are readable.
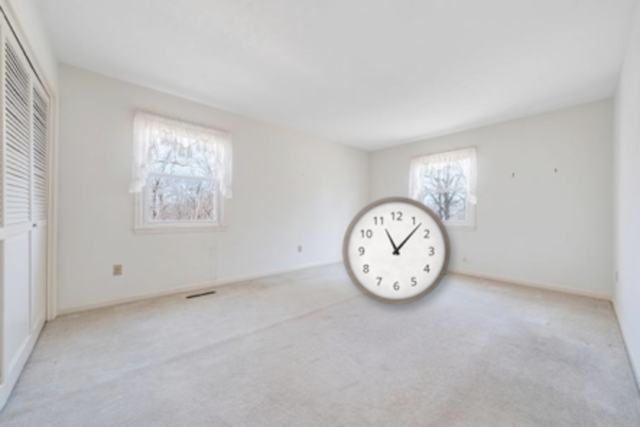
11.07
